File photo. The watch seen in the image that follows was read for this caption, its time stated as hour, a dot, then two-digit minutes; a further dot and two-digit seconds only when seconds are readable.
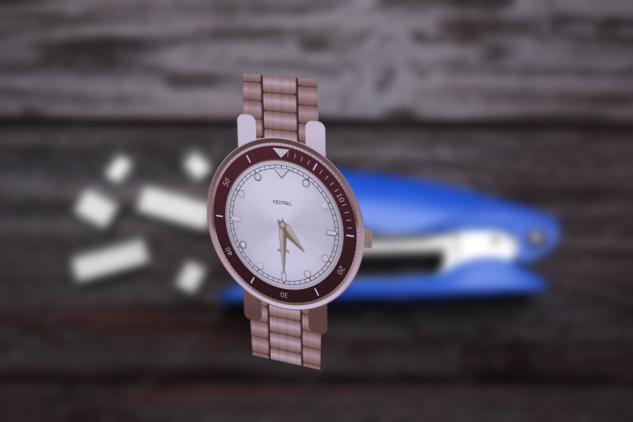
4.30
